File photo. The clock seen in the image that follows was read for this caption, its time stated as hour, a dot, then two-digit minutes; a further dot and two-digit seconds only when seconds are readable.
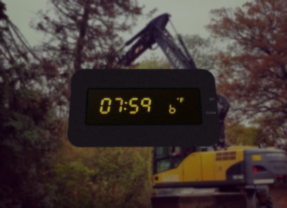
7.59
